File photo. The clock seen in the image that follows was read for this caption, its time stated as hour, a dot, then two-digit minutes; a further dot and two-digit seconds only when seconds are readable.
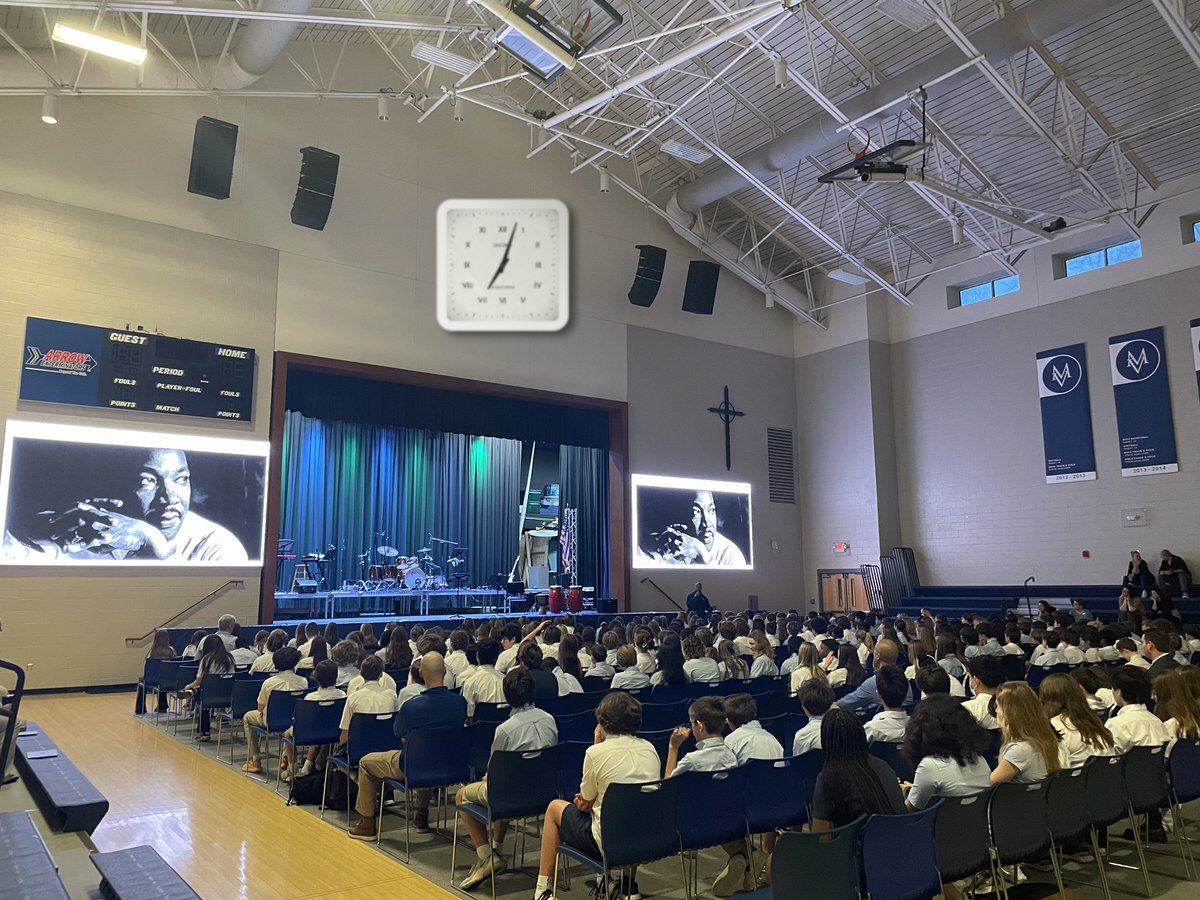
7.03
